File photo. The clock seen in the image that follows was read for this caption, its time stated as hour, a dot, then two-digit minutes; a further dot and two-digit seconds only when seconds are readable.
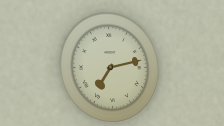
7.13
